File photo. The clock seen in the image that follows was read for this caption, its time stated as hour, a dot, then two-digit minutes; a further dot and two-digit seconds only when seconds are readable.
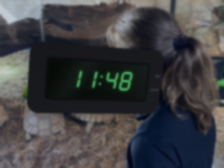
11.48
